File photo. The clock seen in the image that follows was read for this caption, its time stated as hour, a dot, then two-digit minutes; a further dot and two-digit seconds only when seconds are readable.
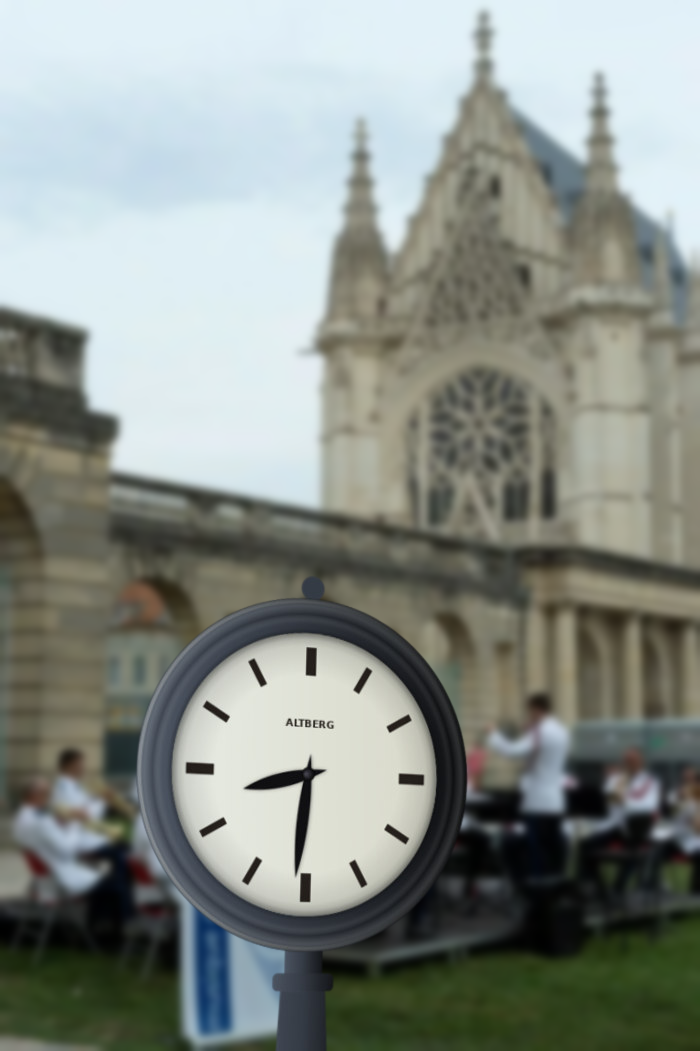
8.31
